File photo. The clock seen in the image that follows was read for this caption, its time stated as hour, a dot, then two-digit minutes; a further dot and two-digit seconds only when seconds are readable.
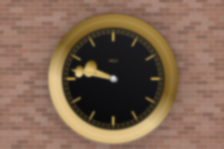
9.47
